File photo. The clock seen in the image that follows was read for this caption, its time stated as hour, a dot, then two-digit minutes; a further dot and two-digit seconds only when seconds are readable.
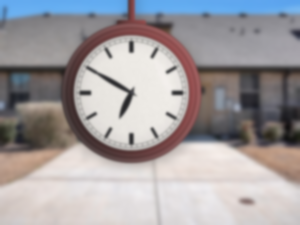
6.50
